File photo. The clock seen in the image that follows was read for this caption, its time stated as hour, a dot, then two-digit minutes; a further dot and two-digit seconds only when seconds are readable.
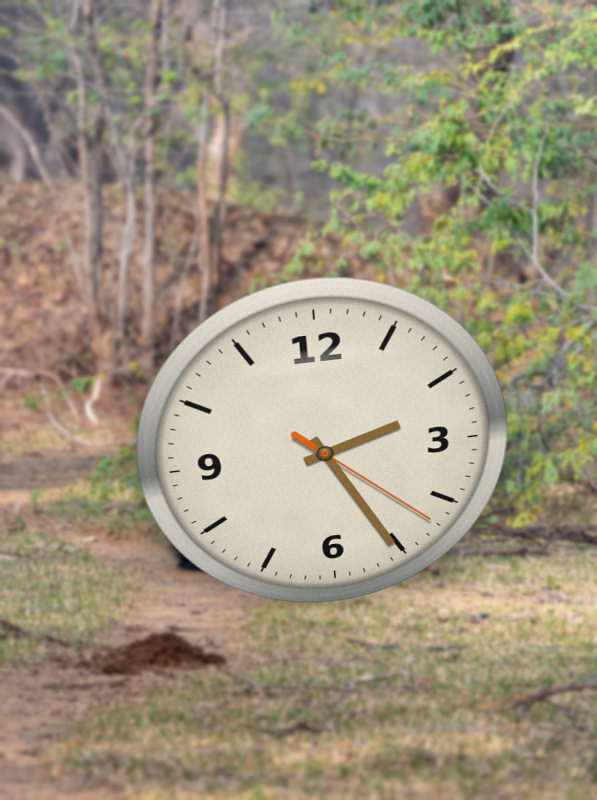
2.25.22
